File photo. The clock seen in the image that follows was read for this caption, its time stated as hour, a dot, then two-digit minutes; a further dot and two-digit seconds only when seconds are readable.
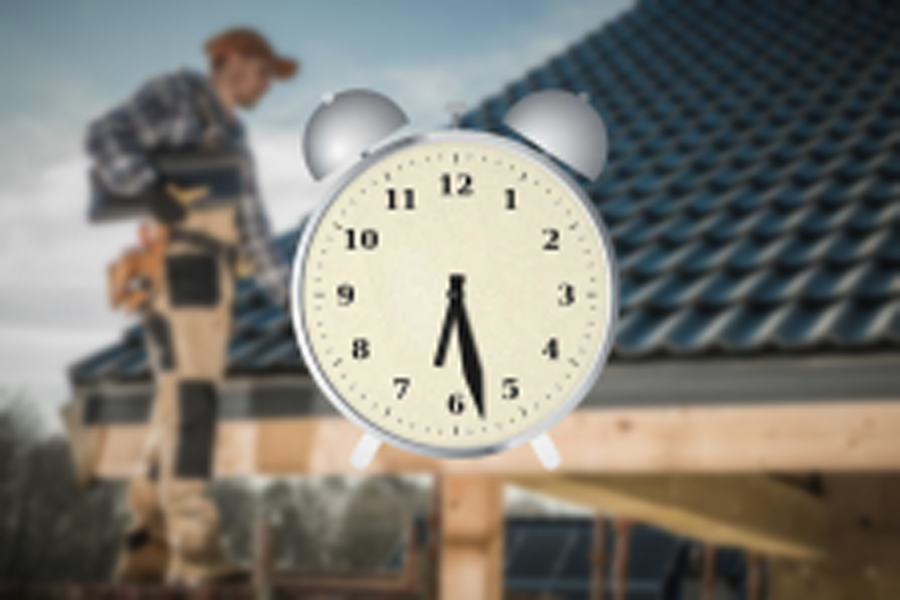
6.28
